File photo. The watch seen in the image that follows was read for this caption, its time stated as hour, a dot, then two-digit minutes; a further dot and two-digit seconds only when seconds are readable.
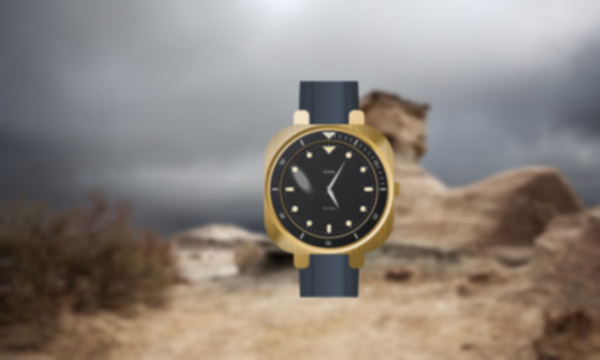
5.05
